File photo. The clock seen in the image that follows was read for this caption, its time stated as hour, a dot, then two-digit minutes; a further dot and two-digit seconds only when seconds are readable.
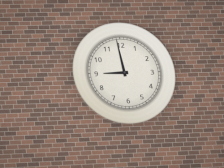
8.59
